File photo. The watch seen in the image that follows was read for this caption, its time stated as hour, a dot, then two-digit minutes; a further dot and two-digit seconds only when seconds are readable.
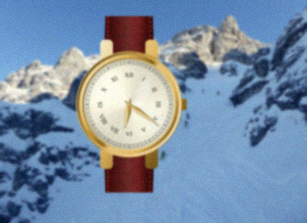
6.21
